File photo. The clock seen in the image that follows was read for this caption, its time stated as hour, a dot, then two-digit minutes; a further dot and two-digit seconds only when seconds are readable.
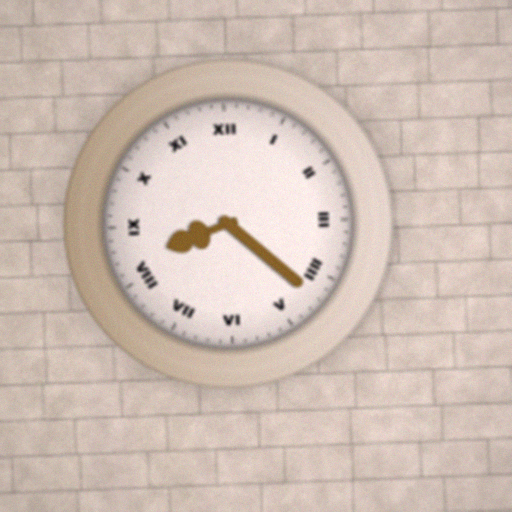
8.22
